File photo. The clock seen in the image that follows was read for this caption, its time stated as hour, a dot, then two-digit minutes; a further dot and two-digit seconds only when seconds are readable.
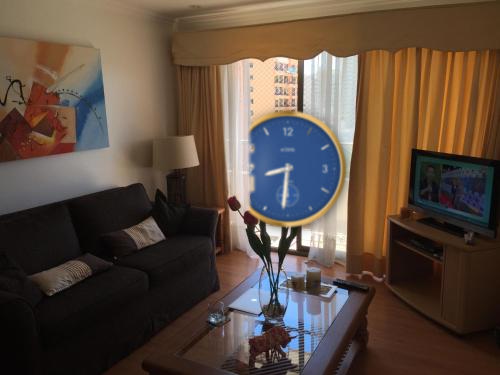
8.31
